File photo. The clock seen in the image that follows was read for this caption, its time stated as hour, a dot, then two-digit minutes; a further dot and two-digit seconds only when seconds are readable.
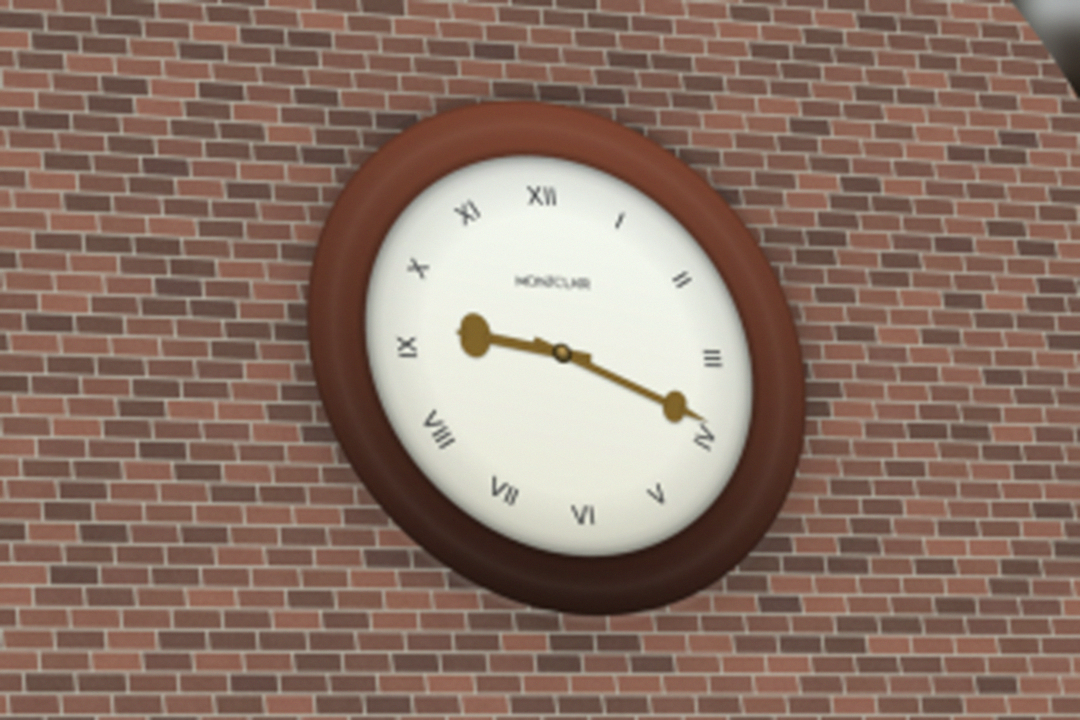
9.19
